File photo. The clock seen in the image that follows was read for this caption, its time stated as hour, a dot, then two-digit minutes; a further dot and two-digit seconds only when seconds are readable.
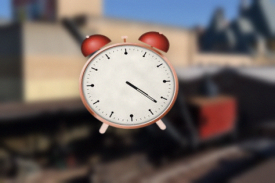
4.22
